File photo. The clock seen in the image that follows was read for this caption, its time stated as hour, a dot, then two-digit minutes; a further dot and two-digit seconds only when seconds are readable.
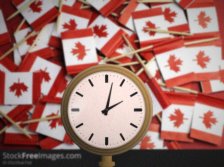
2.02
